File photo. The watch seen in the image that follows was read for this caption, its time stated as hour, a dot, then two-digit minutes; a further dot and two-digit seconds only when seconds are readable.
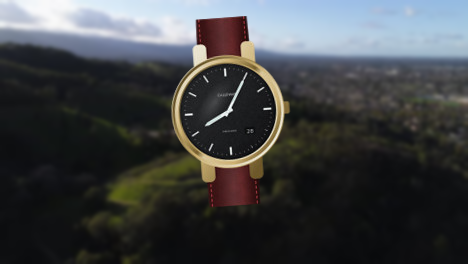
8.05
